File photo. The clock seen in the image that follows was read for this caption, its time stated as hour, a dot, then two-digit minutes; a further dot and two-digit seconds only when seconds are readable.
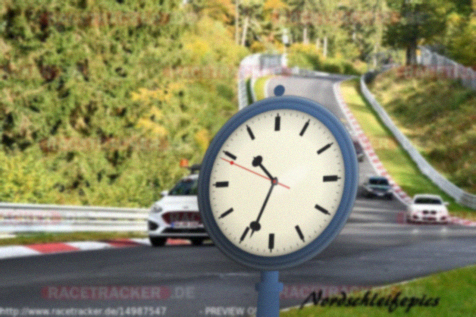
10.33.49
